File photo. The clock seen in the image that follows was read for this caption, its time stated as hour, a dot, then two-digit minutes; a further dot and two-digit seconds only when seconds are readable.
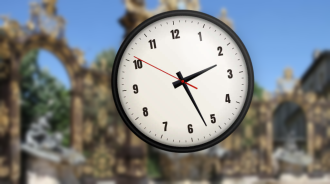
2.26.51
